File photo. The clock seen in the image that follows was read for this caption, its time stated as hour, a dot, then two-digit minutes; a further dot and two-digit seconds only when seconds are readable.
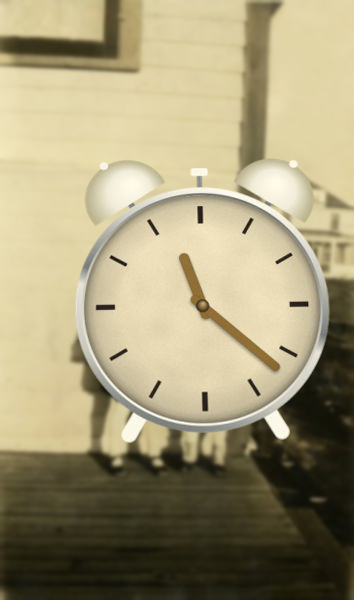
11.22
